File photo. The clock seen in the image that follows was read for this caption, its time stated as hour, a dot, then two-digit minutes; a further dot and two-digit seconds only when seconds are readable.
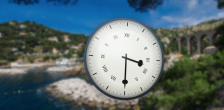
3.30
